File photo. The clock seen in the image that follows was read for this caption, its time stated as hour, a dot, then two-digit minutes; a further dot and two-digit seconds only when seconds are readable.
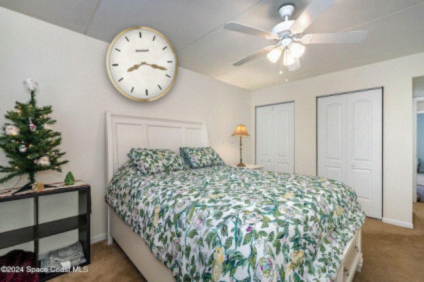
8.18
